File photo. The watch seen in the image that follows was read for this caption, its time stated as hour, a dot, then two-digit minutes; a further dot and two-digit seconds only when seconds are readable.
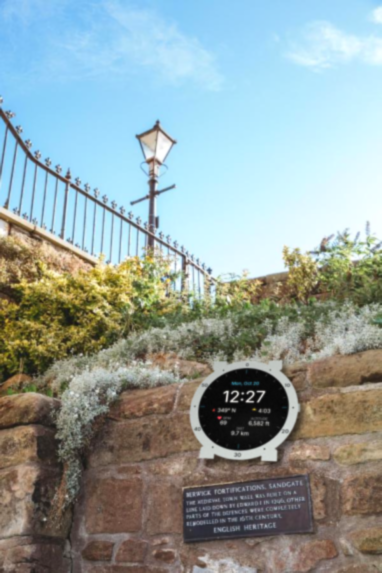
12.27
